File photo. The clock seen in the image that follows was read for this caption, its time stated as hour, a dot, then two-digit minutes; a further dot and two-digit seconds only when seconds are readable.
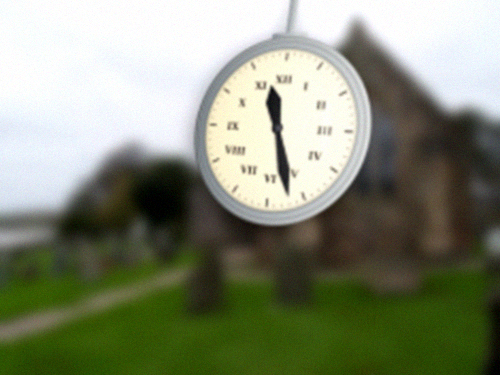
11.27
